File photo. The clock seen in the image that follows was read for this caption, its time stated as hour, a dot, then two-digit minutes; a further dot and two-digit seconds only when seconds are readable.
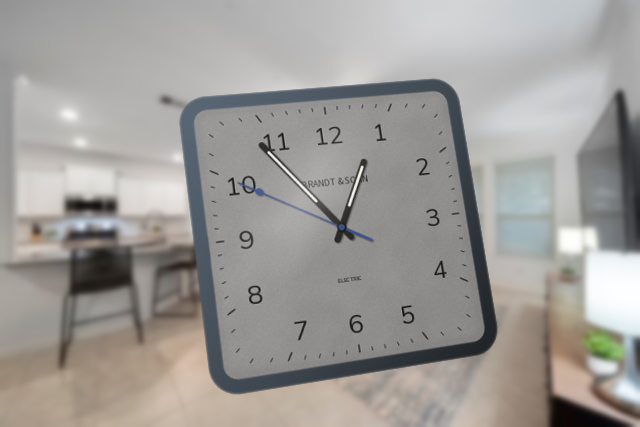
12.53.50
